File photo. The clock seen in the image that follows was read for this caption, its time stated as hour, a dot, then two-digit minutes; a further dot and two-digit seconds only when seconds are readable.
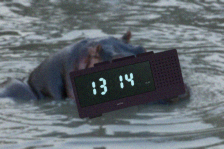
13.14
